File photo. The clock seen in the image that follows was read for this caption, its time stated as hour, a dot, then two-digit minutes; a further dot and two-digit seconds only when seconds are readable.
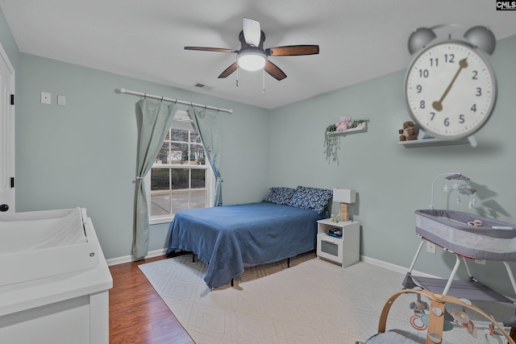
7.05
